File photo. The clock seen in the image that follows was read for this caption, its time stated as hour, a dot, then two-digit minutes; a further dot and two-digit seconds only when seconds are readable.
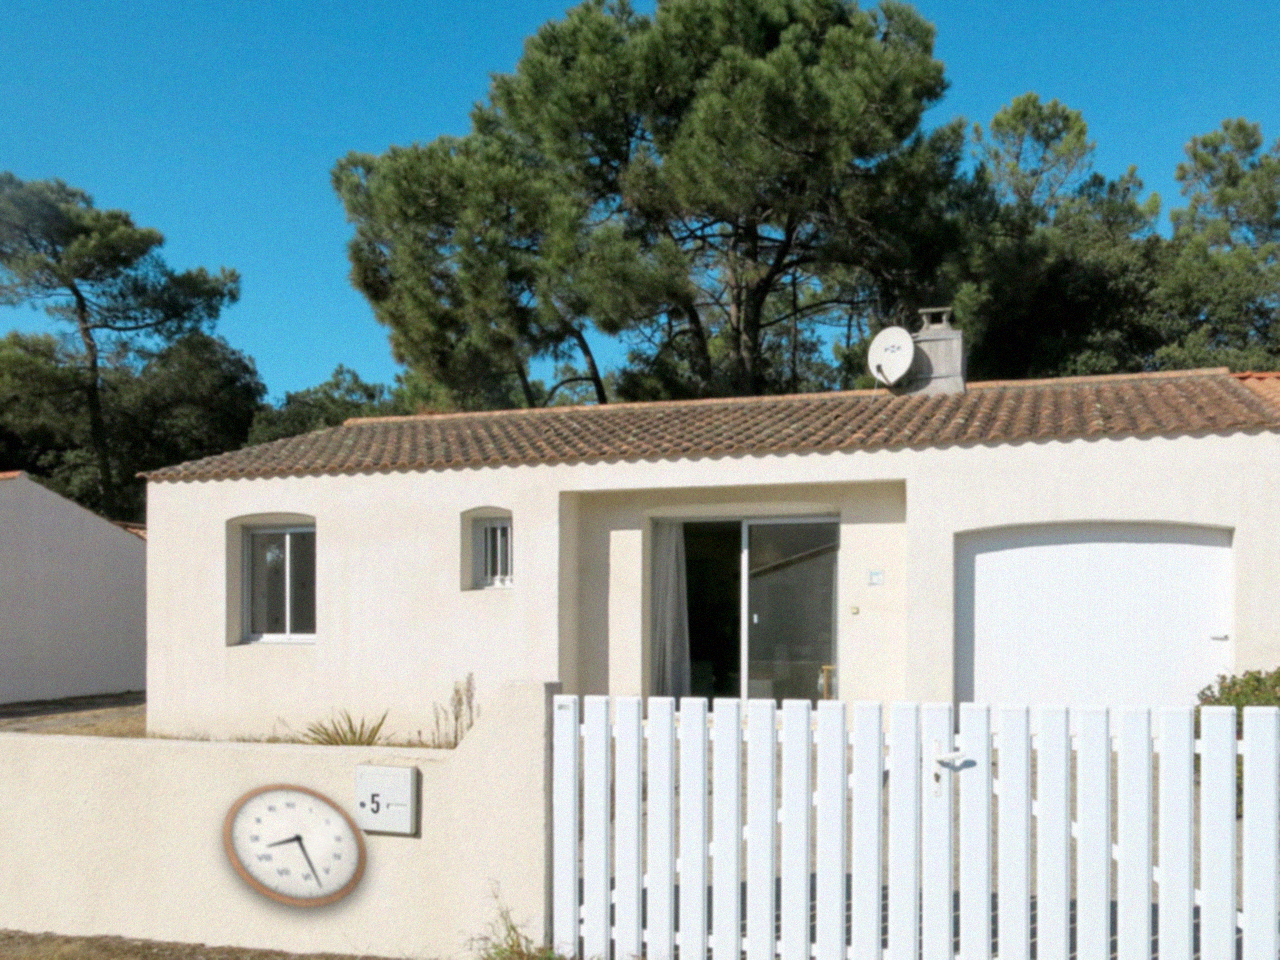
8.28
